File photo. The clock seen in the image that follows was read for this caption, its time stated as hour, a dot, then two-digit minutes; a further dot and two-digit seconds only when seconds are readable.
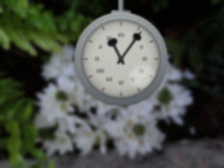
11.06
